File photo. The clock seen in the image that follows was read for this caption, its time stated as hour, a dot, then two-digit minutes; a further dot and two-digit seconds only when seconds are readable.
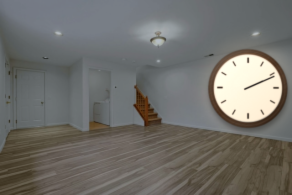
2.11
